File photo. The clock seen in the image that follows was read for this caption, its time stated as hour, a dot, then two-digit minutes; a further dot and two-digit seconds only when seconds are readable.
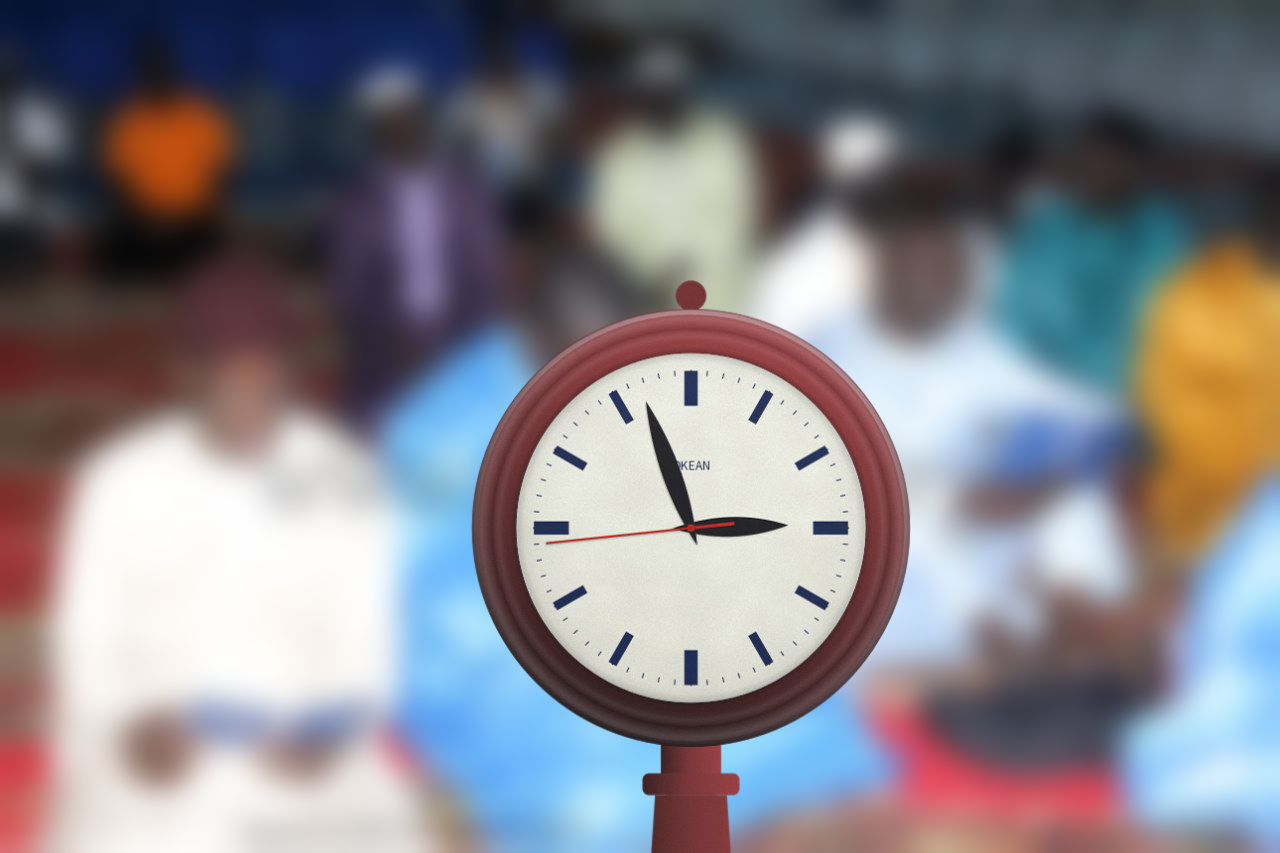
2.56.44
